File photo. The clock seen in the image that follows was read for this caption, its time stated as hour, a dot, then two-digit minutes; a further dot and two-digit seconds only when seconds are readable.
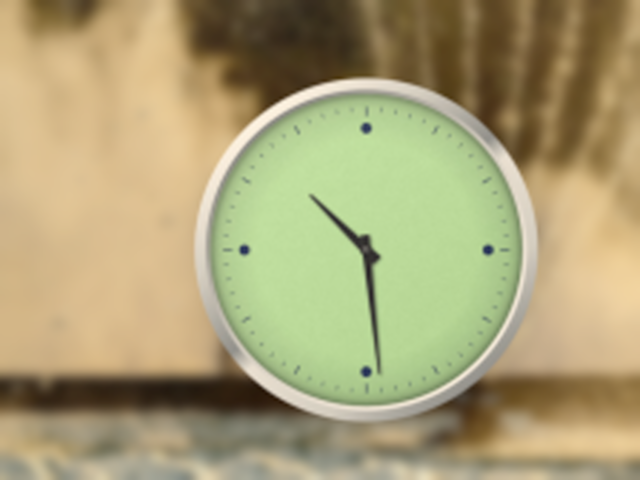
10.29
